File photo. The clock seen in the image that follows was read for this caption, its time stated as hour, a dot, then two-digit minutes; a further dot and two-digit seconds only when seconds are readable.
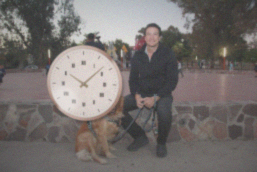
10.08
